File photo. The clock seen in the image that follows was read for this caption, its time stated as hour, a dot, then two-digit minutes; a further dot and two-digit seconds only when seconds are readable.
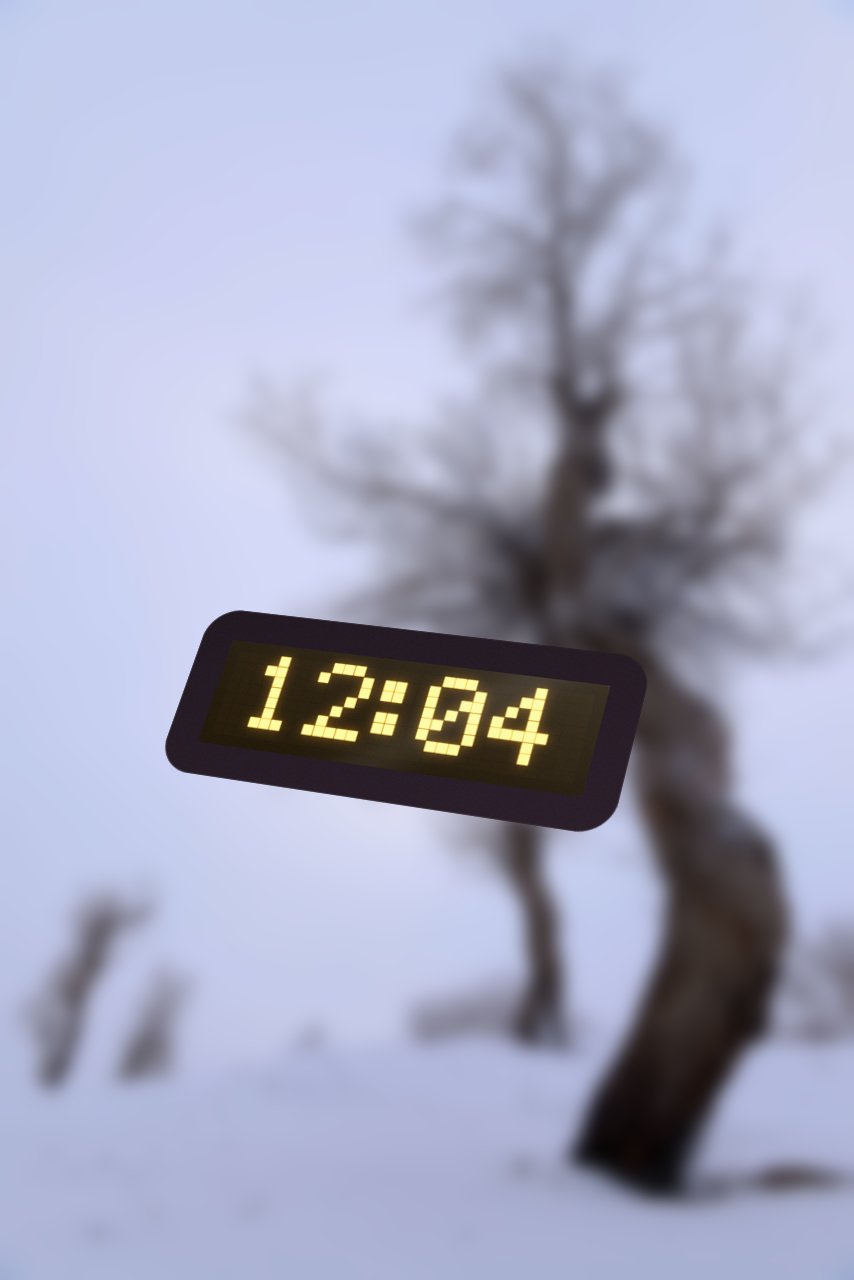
12.04
